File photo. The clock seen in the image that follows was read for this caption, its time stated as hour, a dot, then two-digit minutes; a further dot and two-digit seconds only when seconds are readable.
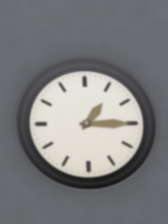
1.15
